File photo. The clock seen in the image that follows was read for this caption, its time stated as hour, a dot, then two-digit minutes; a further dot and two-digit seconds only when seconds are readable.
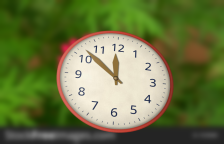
11.52
